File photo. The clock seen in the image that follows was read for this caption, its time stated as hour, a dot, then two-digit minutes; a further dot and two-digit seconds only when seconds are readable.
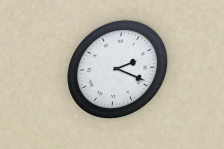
2.19
